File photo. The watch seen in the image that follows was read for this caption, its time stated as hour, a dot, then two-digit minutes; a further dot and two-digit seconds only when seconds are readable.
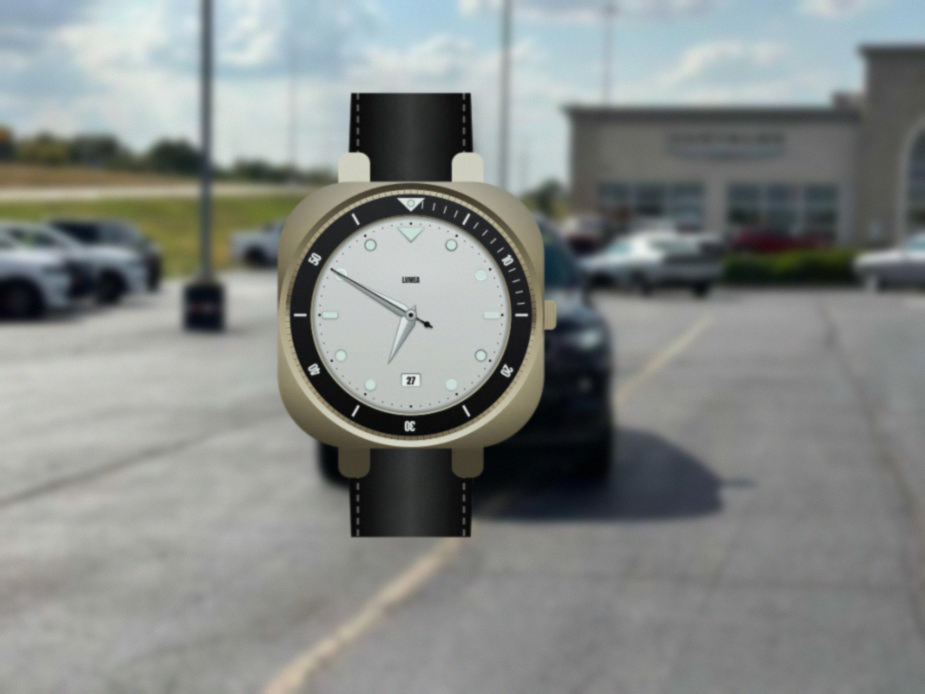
6.49.50
